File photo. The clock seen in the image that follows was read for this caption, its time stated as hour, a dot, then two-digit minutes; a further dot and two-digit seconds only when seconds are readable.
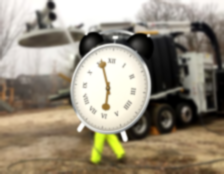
5.56
